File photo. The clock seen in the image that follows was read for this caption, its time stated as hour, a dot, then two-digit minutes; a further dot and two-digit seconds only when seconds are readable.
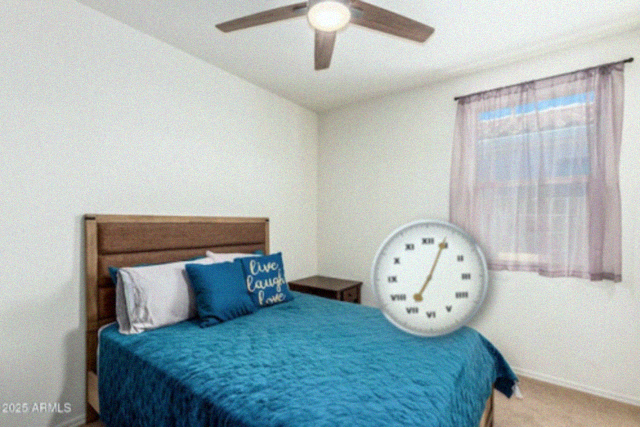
7.04
